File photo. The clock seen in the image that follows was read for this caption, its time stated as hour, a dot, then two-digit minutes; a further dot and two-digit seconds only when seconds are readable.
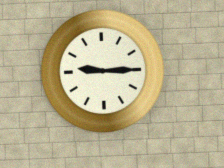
9.15
